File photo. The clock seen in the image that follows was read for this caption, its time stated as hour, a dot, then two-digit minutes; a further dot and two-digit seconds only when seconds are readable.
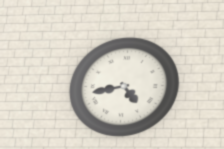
4.43
